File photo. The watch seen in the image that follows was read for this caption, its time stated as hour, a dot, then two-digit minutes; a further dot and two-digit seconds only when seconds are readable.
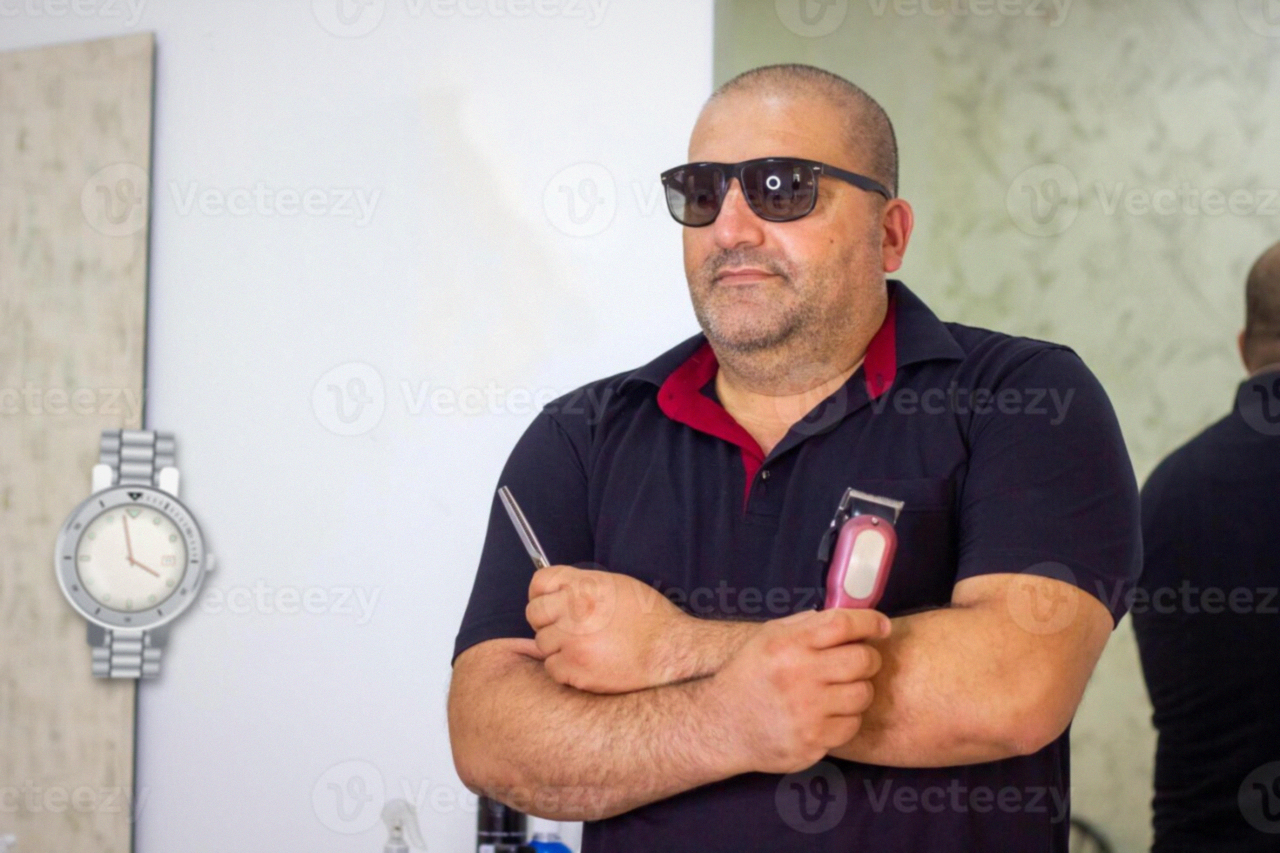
3.58
